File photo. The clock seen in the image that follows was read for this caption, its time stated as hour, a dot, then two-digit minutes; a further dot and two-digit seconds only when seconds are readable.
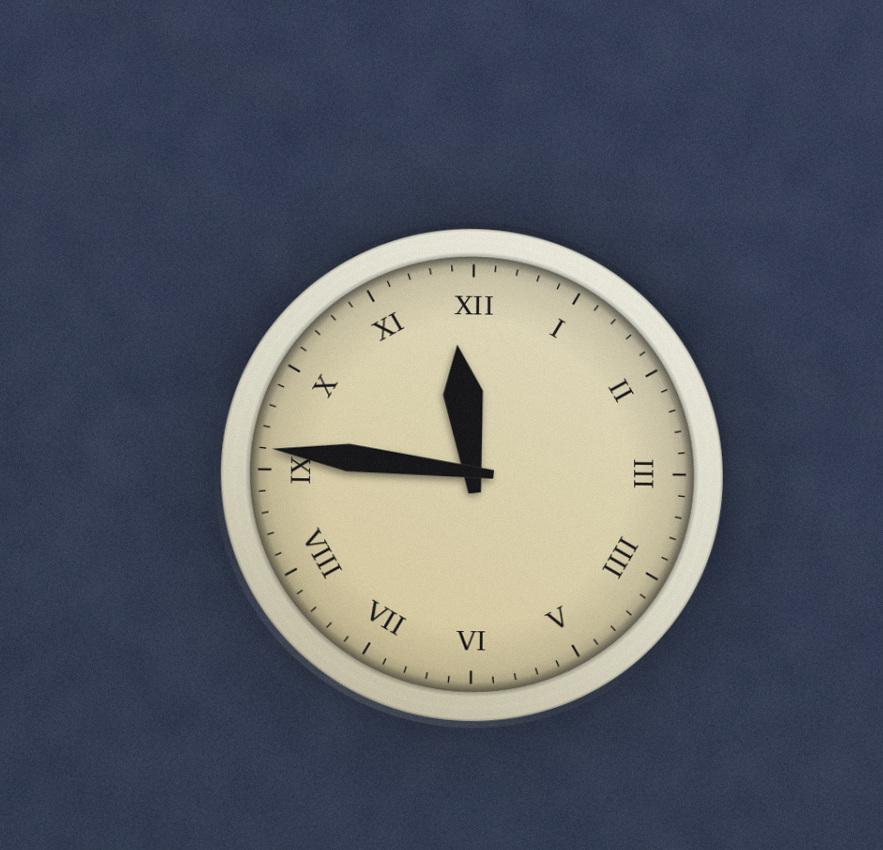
11.46
